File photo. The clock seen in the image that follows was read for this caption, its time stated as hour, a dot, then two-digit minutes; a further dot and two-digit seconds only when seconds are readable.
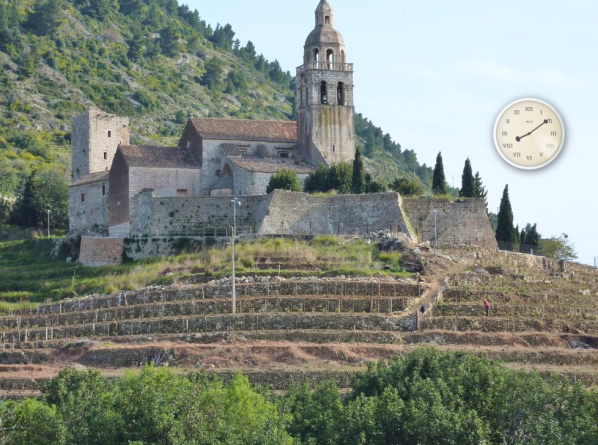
8.09
